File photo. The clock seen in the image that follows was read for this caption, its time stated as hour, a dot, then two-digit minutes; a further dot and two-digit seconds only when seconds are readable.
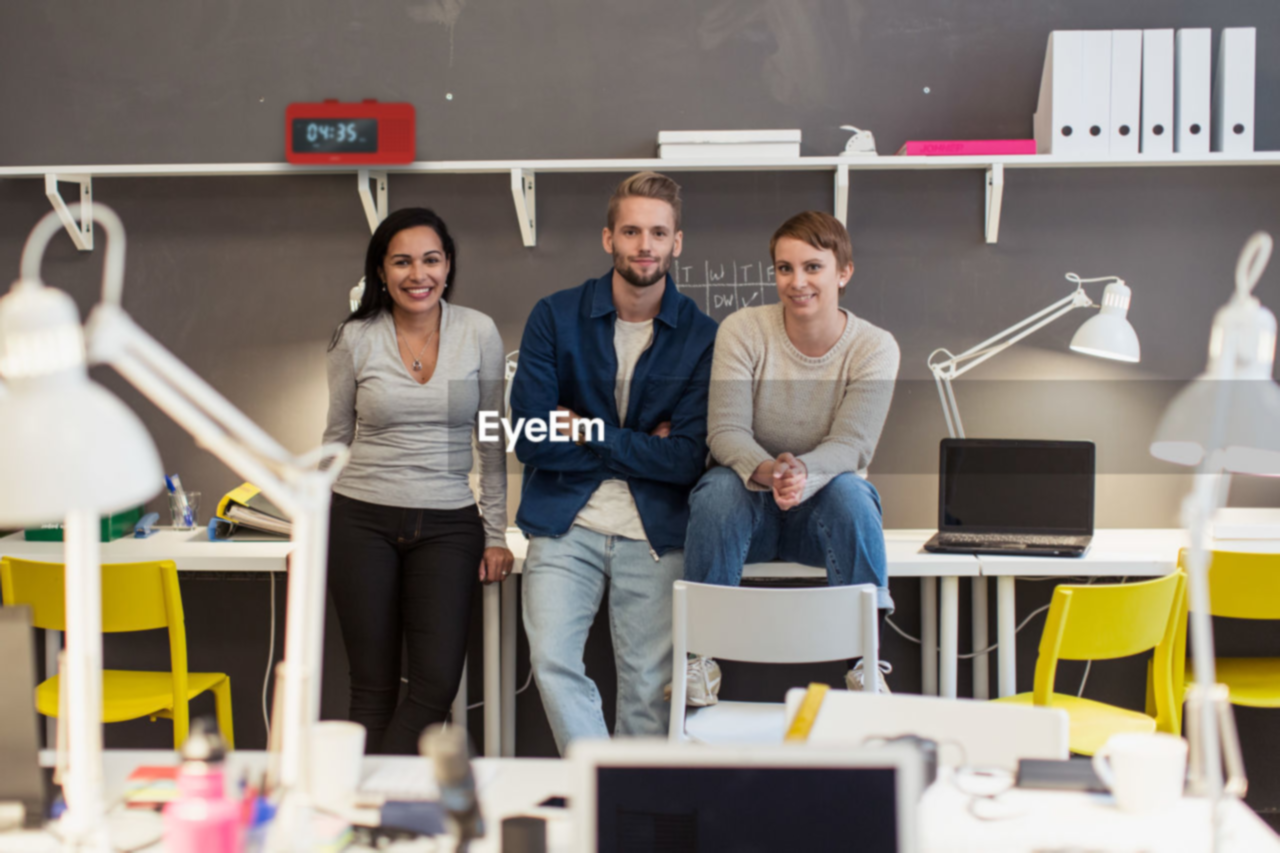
4.35
